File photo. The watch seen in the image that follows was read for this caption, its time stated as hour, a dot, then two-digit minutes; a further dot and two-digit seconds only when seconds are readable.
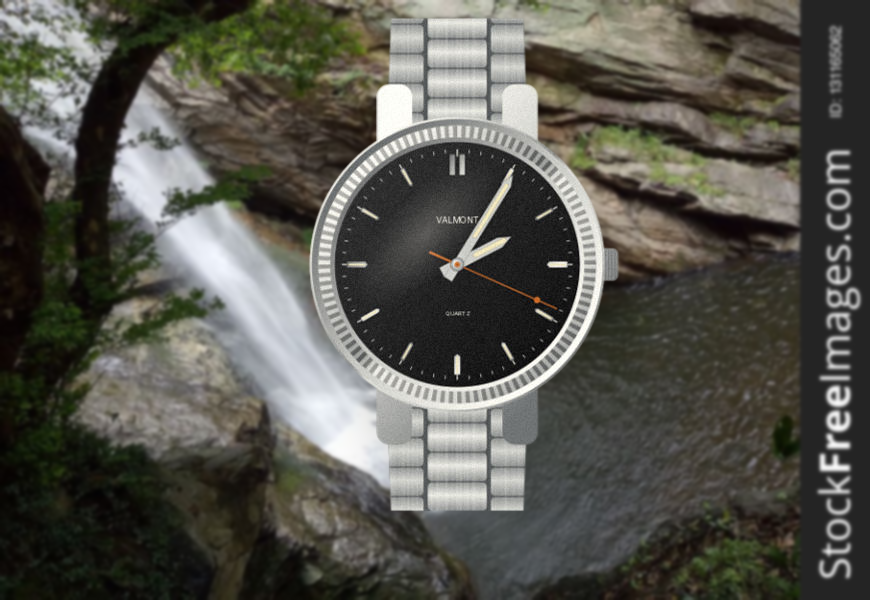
2.05.19
